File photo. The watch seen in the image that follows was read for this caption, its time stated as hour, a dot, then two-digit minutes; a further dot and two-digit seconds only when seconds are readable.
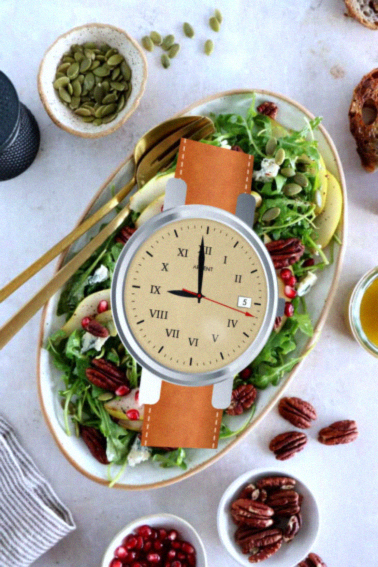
8.59.17
